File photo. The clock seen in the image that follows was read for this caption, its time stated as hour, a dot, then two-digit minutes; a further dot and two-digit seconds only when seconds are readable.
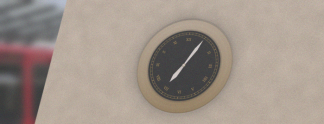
7.05
